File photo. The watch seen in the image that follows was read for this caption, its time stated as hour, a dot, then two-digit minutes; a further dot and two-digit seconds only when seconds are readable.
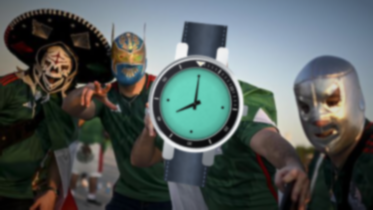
8.00
